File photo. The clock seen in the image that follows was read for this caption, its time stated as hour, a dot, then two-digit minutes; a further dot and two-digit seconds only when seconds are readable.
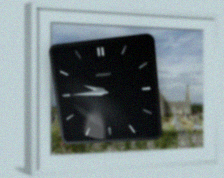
9.45
